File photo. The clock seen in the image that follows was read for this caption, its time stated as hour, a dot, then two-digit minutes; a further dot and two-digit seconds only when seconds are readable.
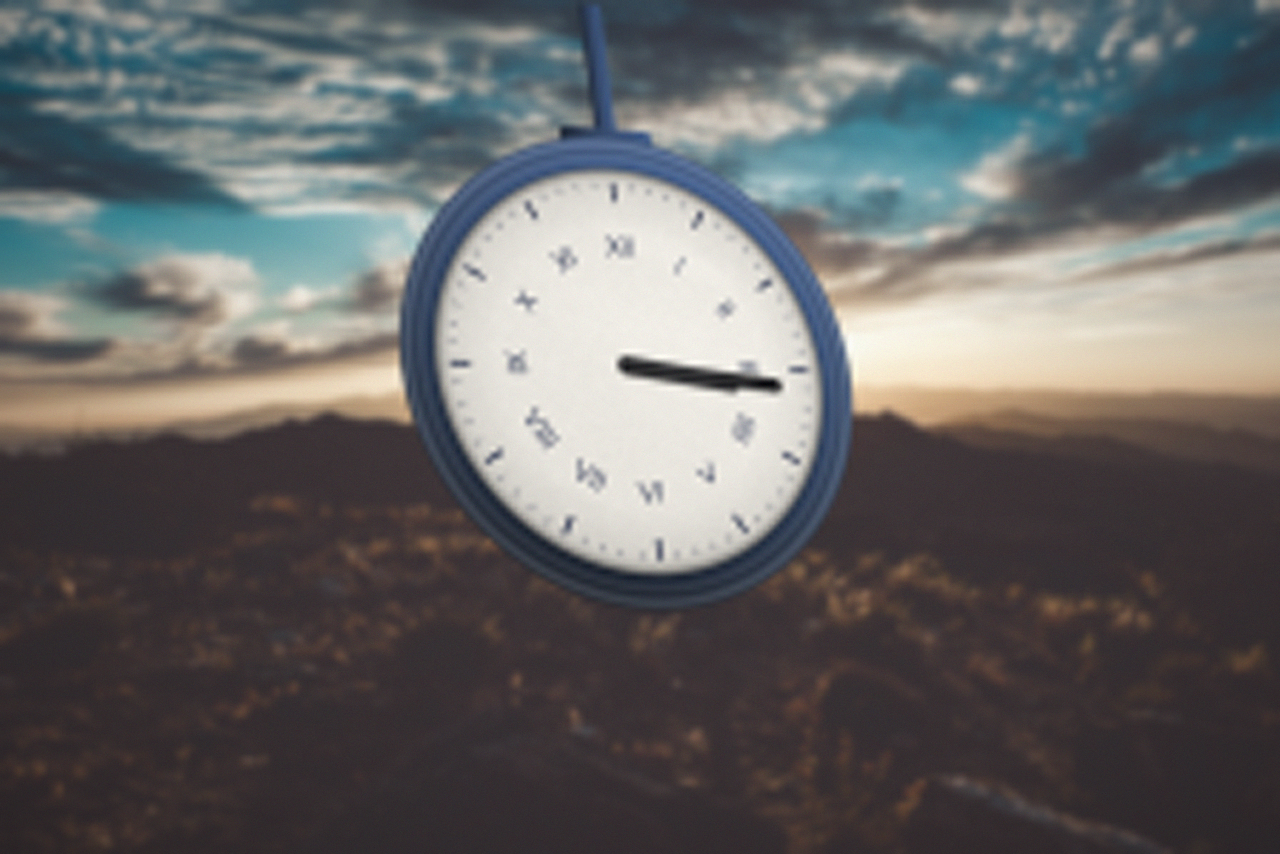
3.16
